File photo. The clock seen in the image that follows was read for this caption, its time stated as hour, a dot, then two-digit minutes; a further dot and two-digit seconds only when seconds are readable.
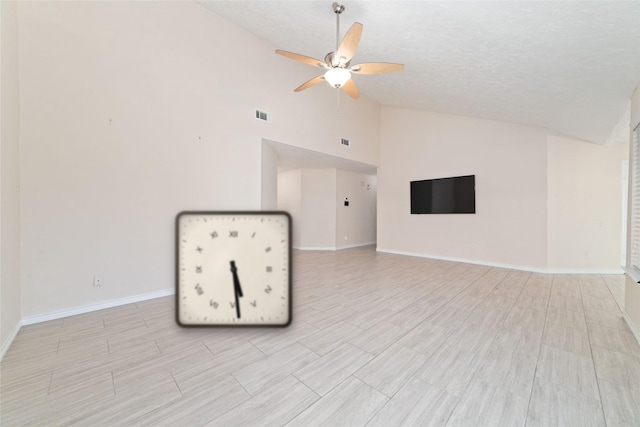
5.29
